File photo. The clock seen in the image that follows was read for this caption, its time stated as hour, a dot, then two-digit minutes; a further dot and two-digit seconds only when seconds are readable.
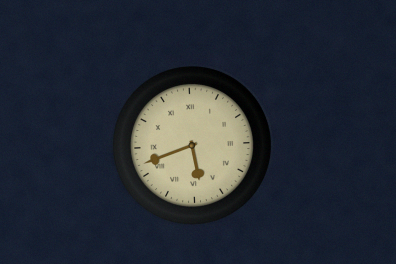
5.42
